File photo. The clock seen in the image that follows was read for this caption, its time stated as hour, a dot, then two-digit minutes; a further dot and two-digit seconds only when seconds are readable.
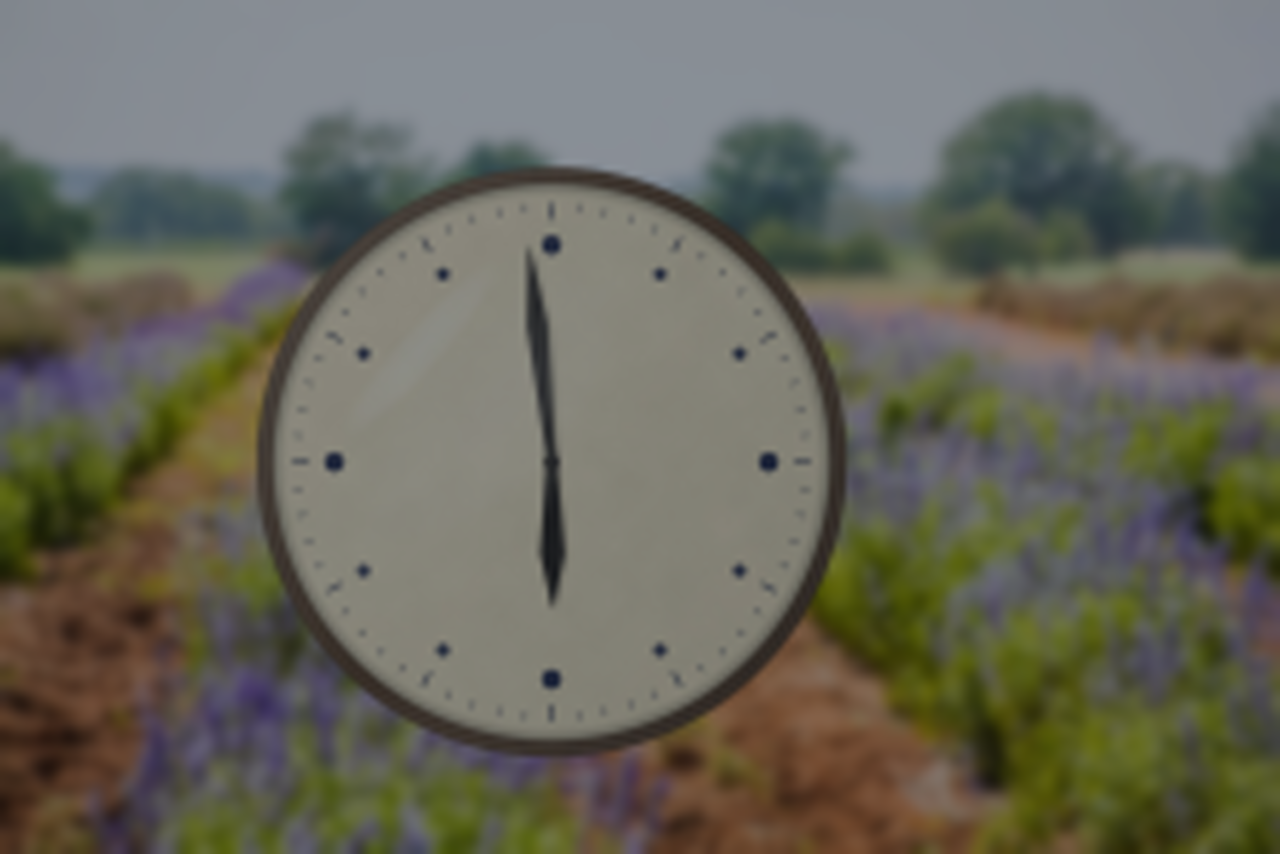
5.59
